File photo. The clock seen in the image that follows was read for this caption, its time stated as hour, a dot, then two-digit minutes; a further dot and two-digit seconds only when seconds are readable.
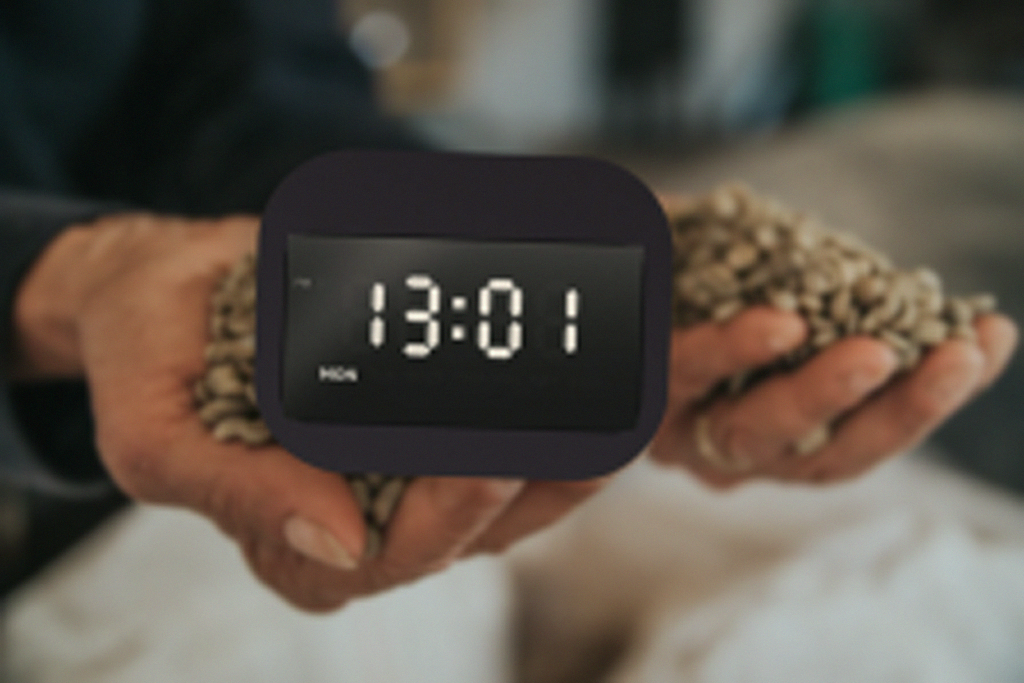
13.01
